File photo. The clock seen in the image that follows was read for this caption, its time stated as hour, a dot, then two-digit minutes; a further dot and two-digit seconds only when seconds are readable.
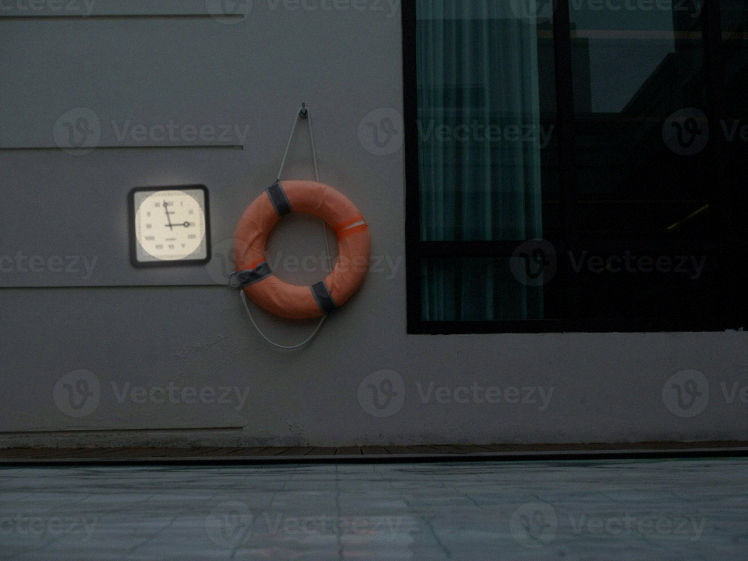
2.58
